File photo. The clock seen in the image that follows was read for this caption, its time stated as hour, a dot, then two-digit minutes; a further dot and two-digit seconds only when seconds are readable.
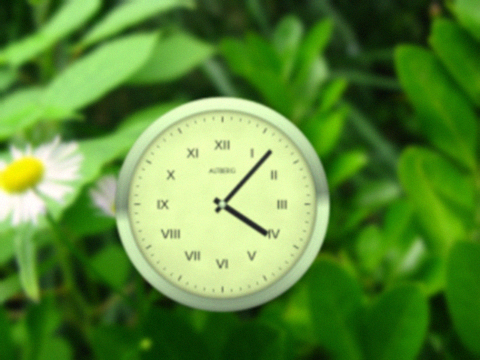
4.07
